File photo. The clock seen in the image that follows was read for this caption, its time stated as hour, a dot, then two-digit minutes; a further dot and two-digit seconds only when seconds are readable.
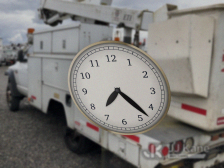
7.23
